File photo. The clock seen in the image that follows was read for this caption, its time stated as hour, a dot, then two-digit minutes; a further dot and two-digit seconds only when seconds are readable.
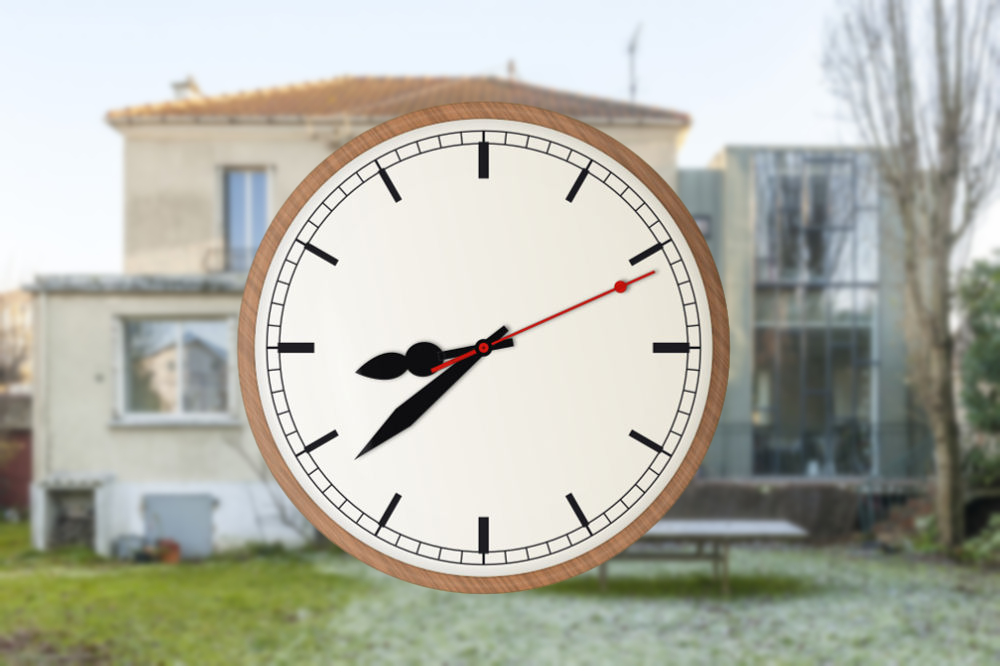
8.38.11
